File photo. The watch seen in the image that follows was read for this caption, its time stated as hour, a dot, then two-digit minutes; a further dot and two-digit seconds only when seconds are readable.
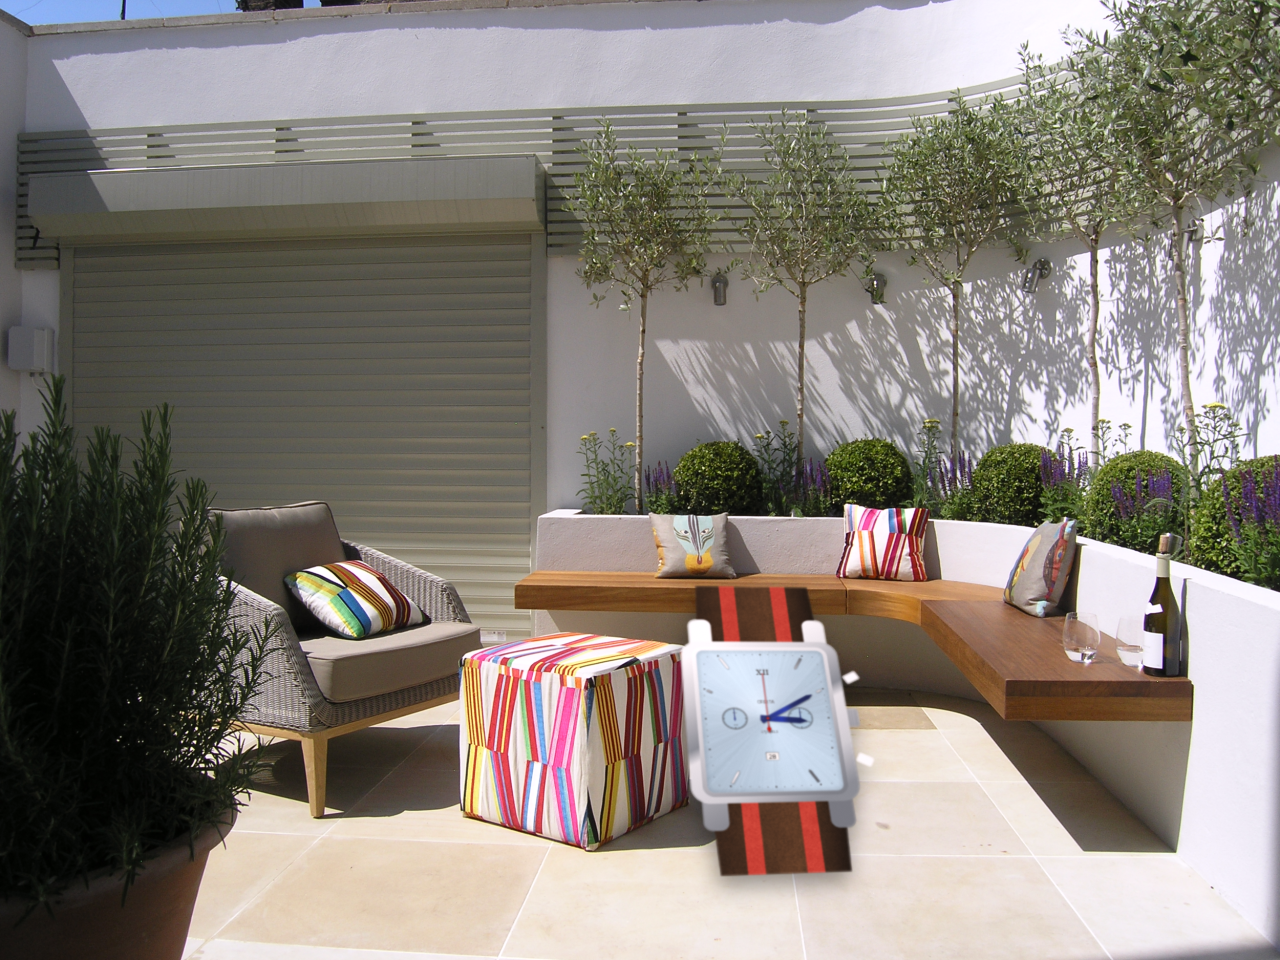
3.10
